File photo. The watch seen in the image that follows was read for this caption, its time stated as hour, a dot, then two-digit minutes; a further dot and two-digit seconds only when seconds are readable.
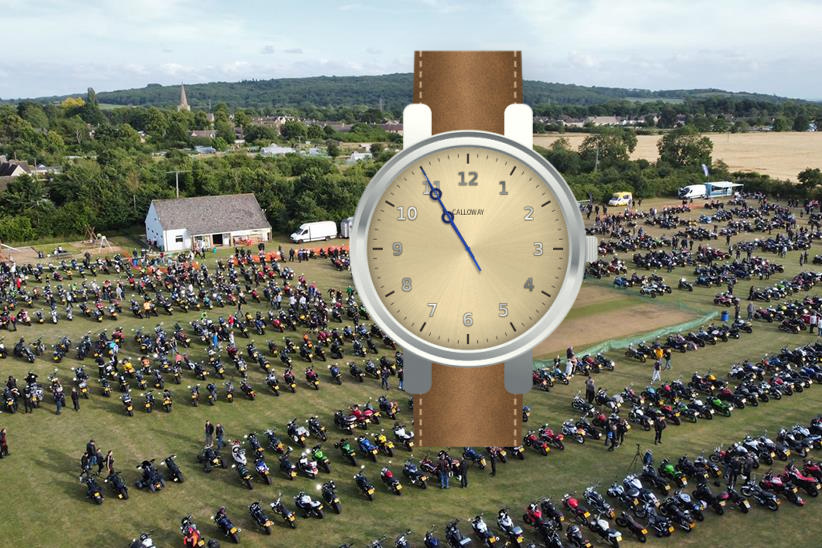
10.54.55
